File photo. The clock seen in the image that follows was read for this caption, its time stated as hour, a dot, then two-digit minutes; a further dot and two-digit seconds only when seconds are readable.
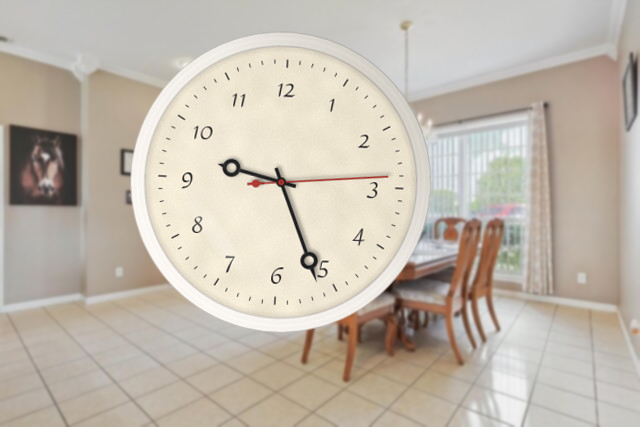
9.26.14
